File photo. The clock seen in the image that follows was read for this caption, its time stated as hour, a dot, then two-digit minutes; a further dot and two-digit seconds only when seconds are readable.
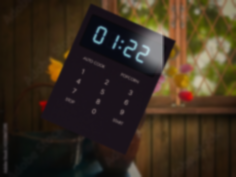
1.22
